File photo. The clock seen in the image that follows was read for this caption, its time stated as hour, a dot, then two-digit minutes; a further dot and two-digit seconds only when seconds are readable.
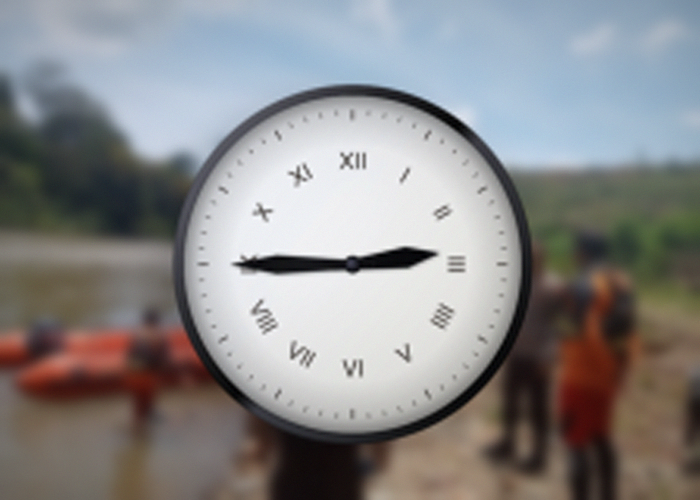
2.45
